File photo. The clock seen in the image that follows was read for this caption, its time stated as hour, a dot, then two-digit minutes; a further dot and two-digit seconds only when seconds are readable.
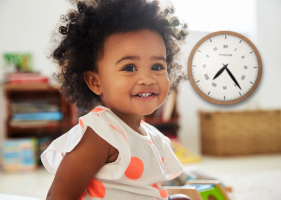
7.24
